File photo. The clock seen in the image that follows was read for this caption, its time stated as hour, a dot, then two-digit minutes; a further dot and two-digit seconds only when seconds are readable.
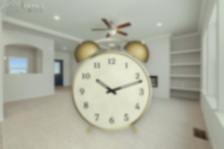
10.12
